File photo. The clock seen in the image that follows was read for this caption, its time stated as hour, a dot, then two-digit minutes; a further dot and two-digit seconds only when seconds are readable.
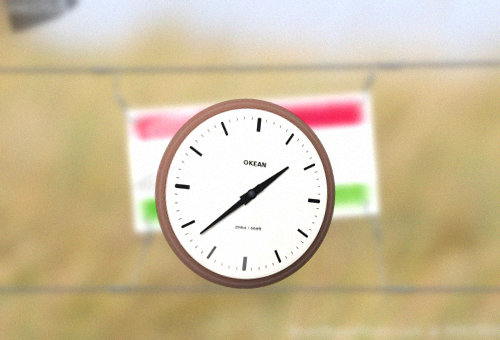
1.38
